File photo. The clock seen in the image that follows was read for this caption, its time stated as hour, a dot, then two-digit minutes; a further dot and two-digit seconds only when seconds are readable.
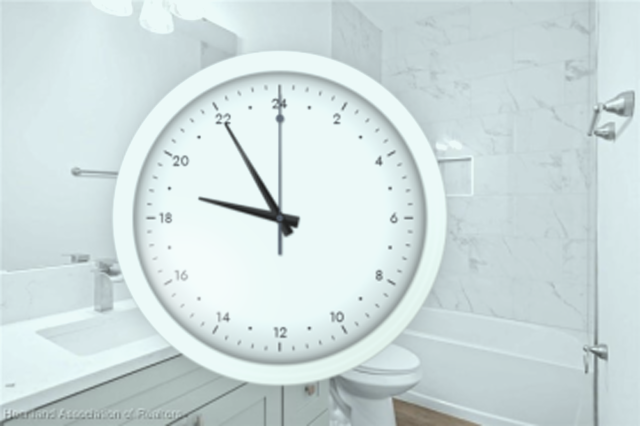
18.55.00
